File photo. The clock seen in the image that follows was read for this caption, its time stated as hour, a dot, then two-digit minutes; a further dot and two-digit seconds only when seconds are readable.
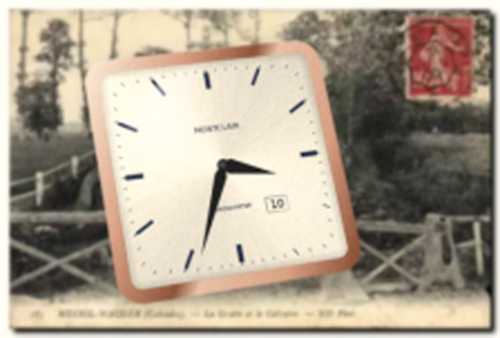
3.34
